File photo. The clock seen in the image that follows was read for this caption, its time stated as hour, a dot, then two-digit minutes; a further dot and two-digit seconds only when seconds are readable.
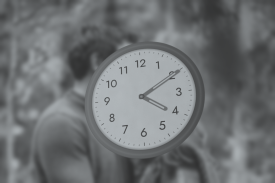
4.10
